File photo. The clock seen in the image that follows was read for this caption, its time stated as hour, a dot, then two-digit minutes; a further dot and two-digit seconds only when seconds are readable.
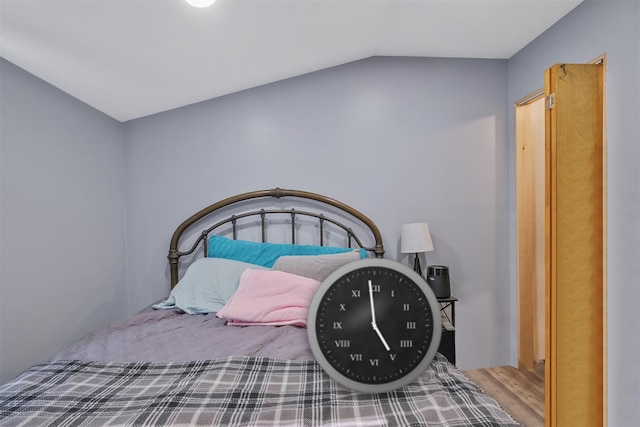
4.59
